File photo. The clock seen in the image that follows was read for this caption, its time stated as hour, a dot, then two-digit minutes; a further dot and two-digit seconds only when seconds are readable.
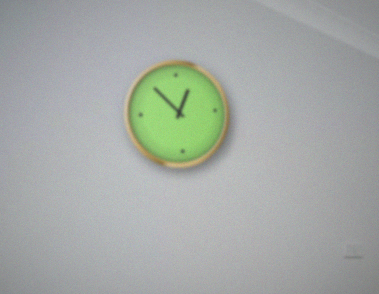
12.53
